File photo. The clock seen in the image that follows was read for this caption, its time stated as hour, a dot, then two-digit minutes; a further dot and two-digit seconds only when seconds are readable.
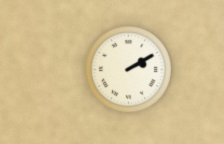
2.10
